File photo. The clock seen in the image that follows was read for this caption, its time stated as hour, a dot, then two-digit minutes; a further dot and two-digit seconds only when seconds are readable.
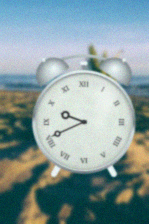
9.41
